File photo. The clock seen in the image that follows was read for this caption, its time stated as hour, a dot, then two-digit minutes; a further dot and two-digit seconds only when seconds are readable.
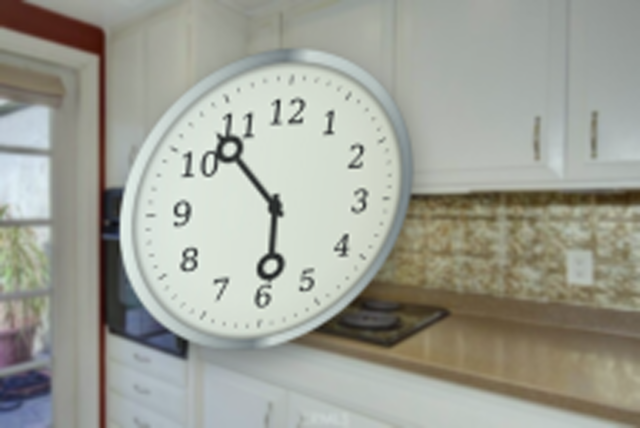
5.53
